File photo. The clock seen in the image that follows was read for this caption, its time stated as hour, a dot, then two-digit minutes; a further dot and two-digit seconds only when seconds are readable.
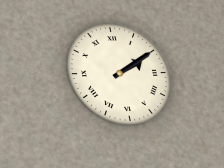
2.10
